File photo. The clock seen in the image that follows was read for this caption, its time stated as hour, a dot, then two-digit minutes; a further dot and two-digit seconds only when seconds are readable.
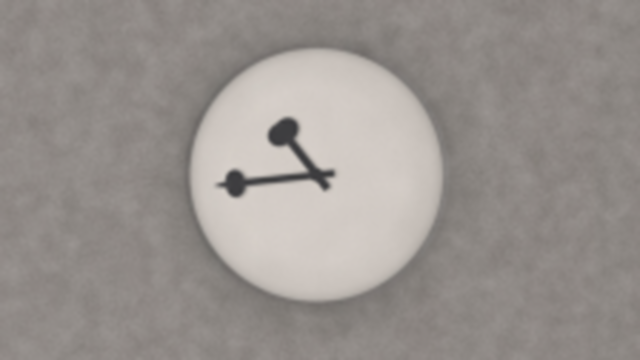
10.44
